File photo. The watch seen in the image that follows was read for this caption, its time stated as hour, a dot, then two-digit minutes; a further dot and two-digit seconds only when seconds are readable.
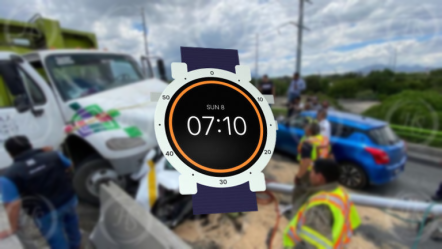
7.10
